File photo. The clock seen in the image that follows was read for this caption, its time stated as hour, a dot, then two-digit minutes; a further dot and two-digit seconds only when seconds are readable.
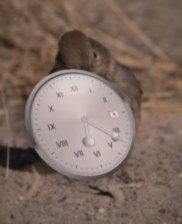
6.22
